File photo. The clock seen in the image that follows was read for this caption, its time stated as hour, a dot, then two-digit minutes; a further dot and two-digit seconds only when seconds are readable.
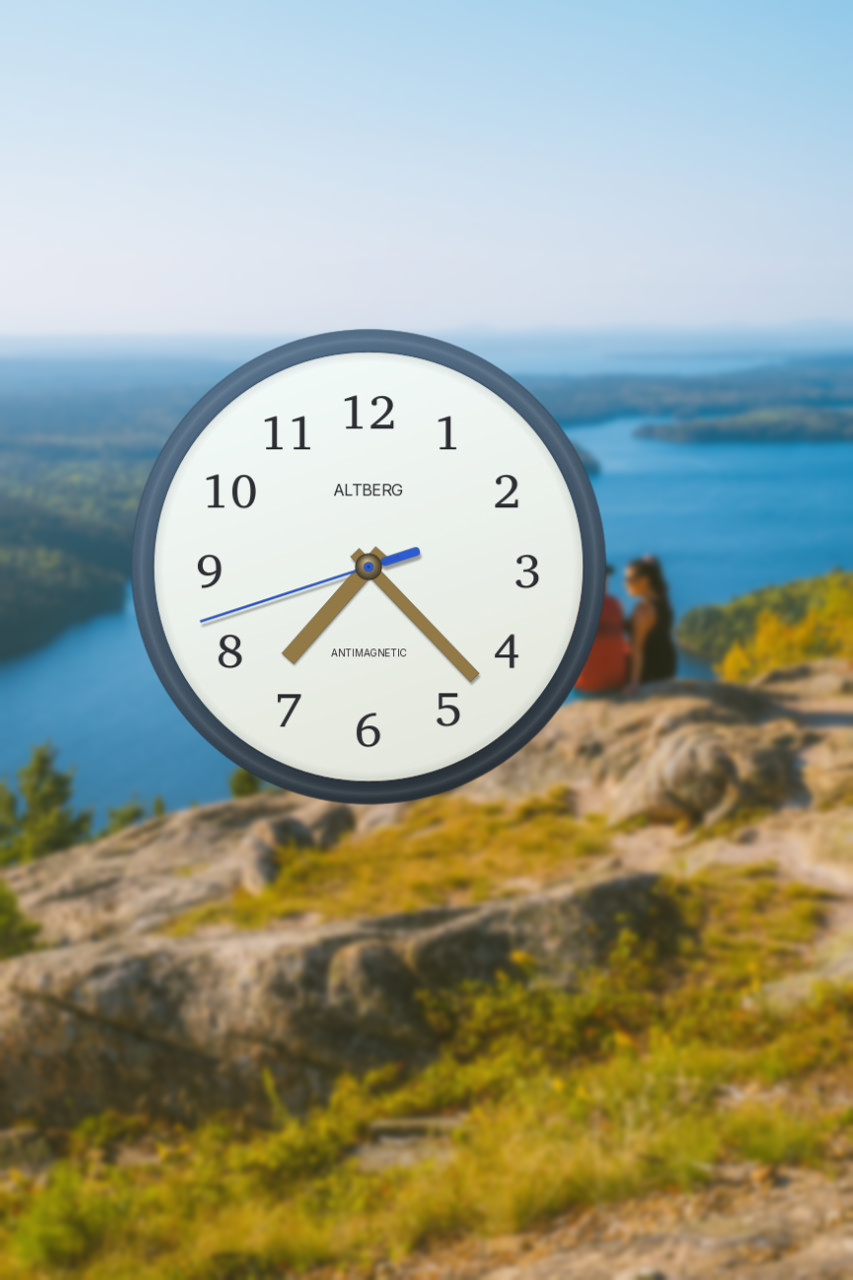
7.22.42
